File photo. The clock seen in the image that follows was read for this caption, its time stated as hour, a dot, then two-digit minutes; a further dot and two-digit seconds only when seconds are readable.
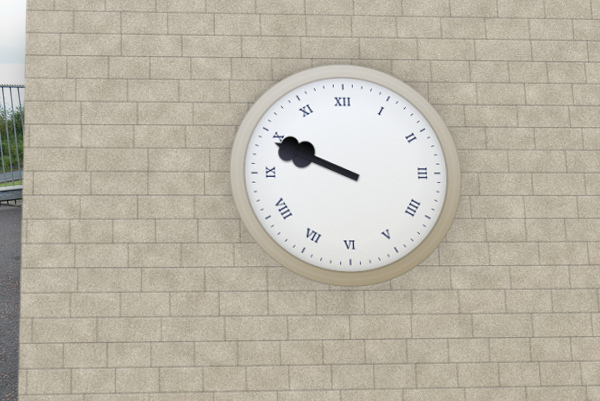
9.49
